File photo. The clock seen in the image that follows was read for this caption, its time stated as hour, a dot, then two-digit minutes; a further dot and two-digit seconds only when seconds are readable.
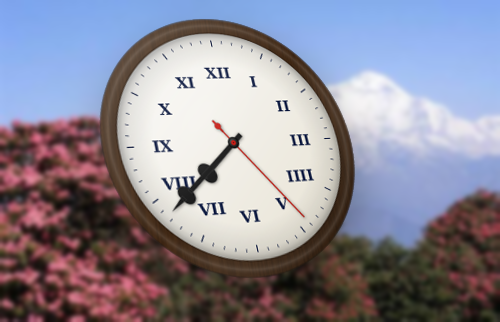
7.38.24
